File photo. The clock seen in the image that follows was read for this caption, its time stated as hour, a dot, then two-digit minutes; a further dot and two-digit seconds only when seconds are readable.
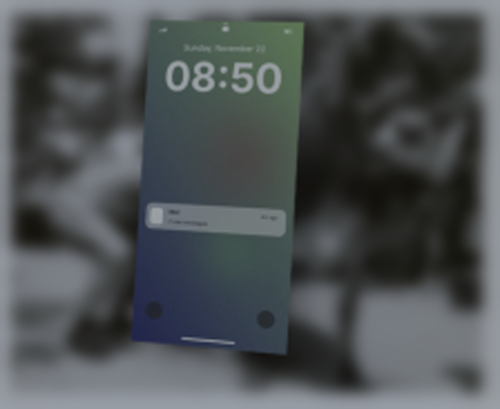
8.50
